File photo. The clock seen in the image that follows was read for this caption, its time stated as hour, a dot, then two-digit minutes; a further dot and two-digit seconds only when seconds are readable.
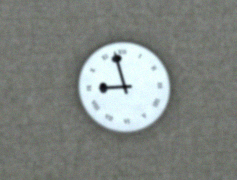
8.58
